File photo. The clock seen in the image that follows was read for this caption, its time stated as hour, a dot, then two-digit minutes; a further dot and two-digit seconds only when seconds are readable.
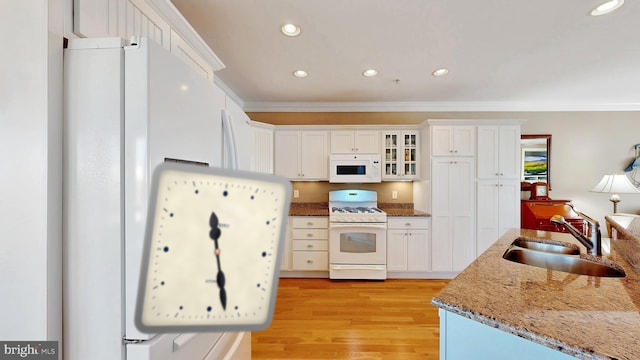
11.27
